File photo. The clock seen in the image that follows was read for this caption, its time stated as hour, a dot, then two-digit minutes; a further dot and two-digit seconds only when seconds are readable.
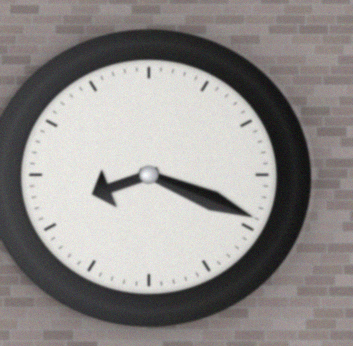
8.19
